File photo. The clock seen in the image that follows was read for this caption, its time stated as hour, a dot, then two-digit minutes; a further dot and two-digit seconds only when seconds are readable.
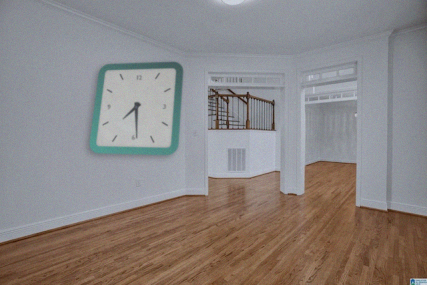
7.29
